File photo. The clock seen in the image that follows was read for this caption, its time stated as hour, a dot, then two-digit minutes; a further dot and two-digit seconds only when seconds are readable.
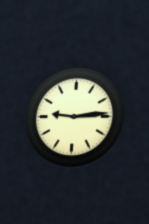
9.14
